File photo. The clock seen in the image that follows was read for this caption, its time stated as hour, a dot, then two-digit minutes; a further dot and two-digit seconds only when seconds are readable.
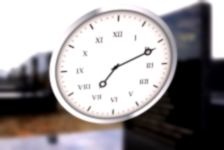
7.11
